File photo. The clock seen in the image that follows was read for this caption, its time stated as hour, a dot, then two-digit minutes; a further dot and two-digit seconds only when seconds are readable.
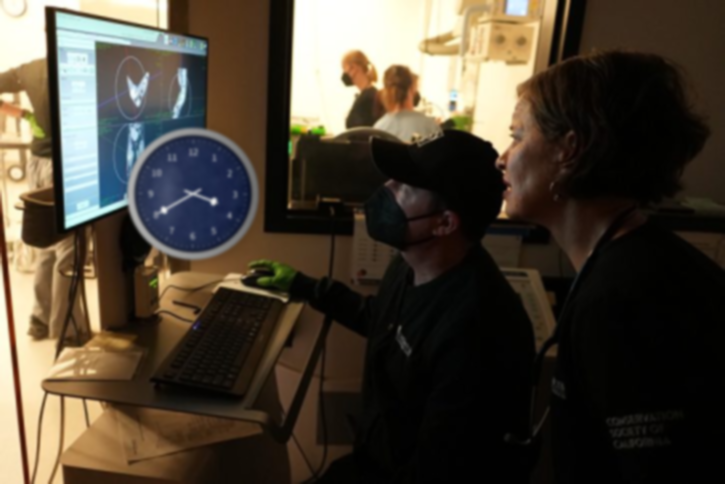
3.40
